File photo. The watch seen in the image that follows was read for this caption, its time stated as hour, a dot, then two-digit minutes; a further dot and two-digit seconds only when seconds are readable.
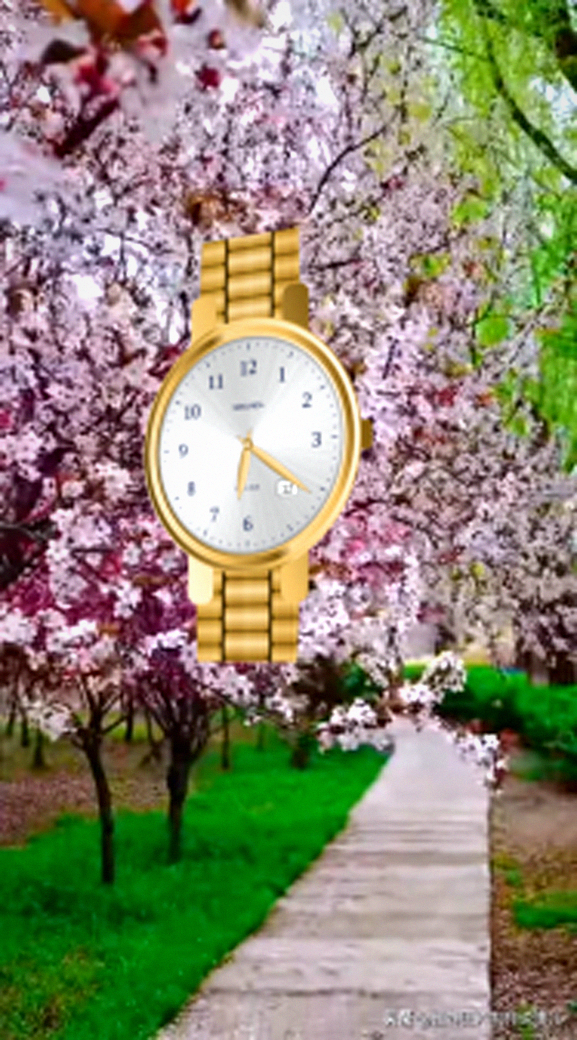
6.21
